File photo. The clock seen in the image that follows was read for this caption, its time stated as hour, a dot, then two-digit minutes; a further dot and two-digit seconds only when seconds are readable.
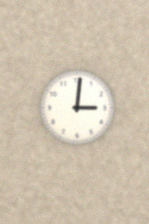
3.01
